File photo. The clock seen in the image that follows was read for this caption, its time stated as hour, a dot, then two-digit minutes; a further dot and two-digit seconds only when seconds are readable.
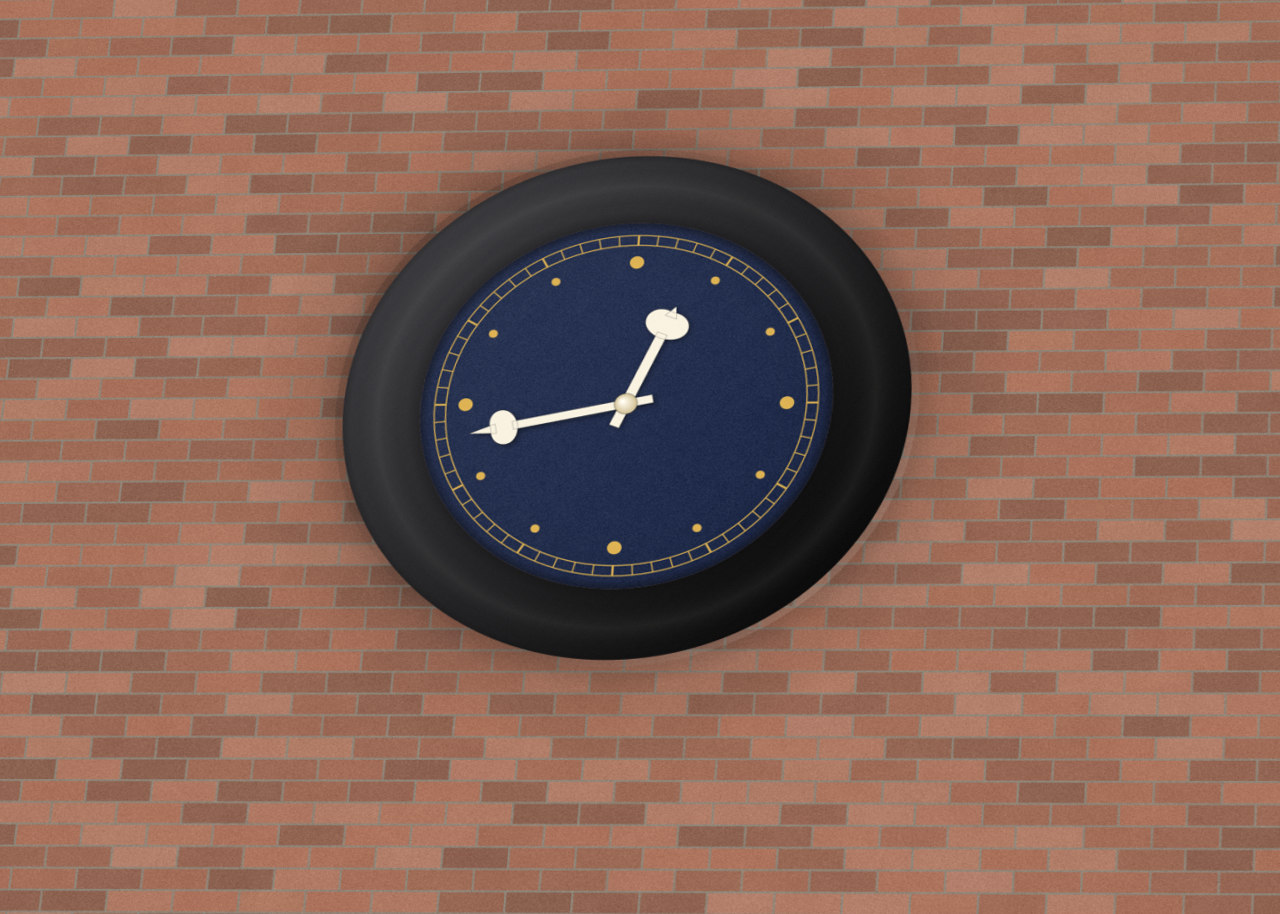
12.43
